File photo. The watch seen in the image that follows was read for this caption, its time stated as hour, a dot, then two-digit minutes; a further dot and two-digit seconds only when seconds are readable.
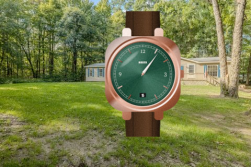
1.06
